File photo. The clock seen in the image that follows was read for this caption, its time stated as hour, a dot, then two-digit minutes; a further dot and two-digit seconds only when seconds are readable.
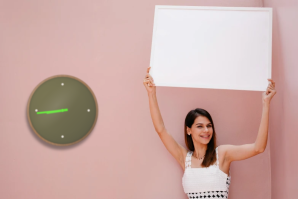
8.44
